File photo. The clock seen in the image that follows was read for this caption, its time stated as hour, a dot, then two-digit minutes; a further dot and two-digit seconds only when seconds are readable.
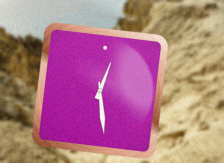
12.28
